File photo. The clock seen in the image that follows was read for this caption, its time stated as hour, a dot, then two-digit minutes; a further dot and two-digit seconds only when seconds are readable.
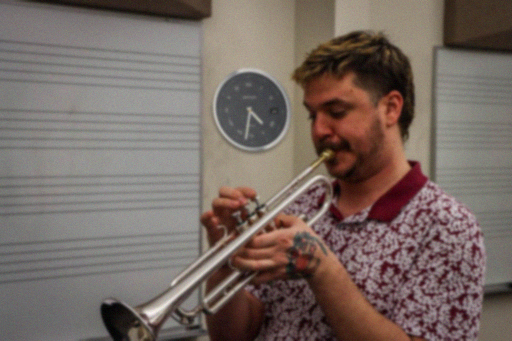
4.32
